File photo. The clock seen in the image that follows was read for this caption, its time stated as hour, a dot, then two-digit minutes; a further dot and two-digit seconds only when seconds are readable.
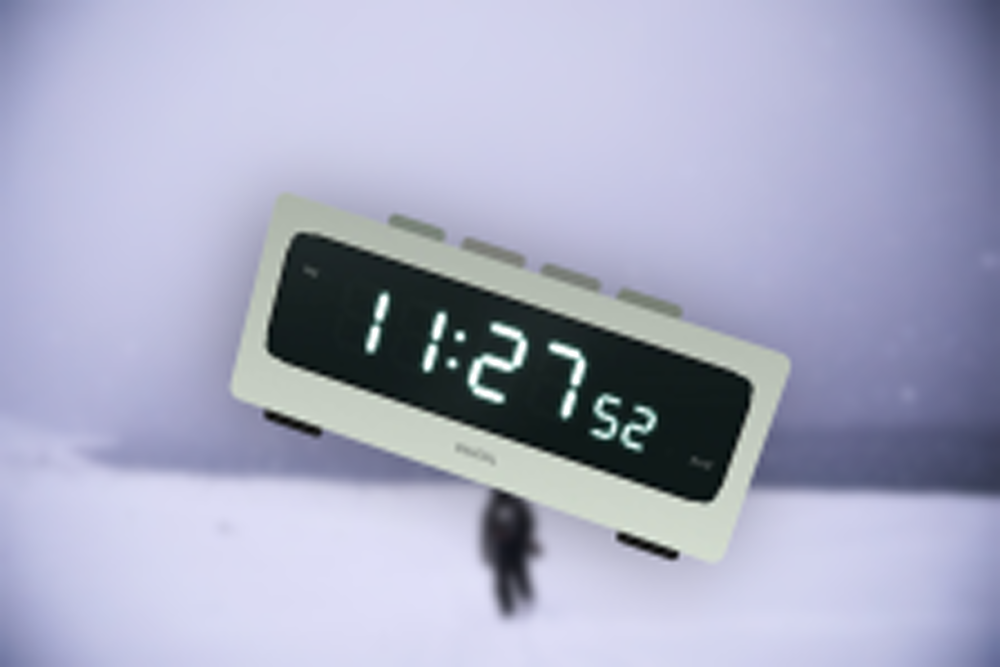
11.27.52
